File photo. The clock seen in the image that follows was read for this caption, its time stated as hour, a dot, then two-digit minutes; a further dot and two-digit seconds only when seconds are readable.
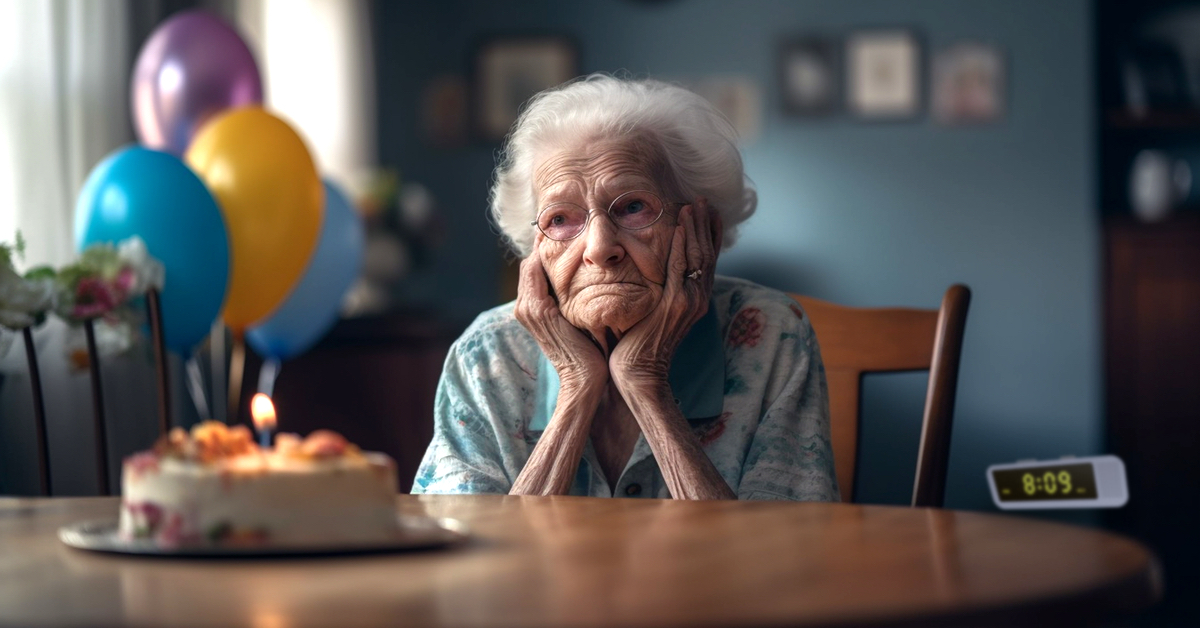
8.09
